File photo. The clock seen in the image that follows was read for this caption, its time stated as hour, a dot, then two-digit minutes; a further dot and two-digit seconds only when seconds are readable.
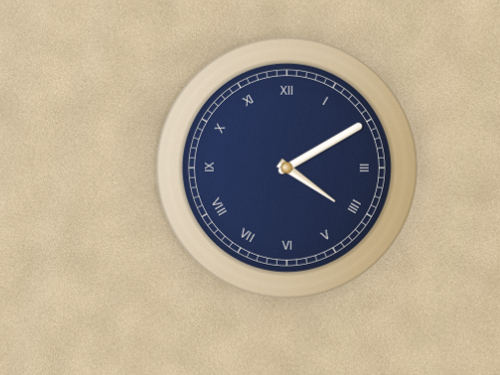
4.10
